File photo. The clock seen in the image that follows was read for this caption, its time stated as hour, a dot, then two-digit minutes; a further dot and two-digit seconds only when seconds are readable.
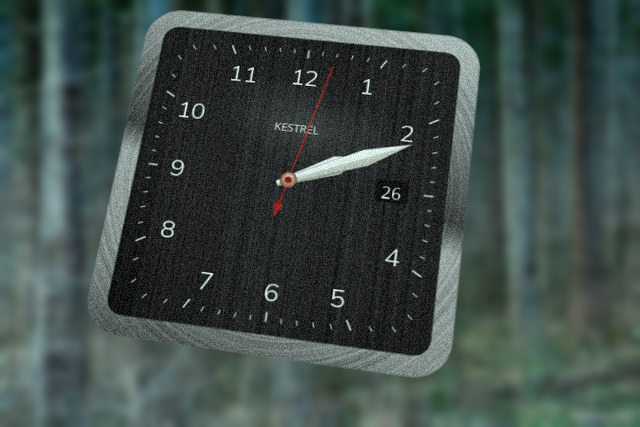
2.11.02
